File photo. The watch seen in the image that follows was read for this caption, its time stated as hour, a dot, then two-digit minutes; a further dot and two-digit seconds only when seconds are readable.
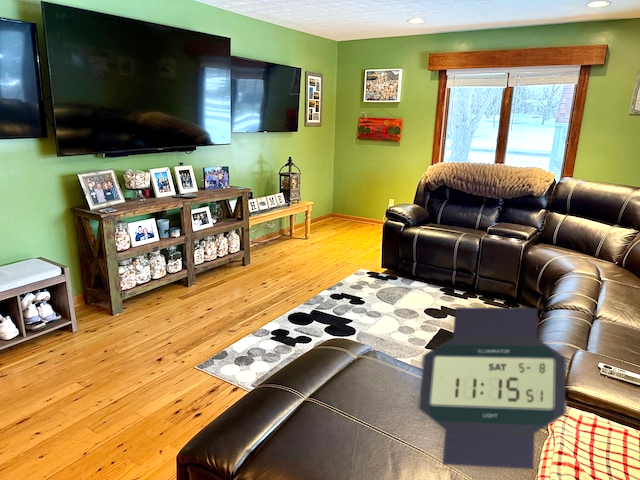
11.15.51
